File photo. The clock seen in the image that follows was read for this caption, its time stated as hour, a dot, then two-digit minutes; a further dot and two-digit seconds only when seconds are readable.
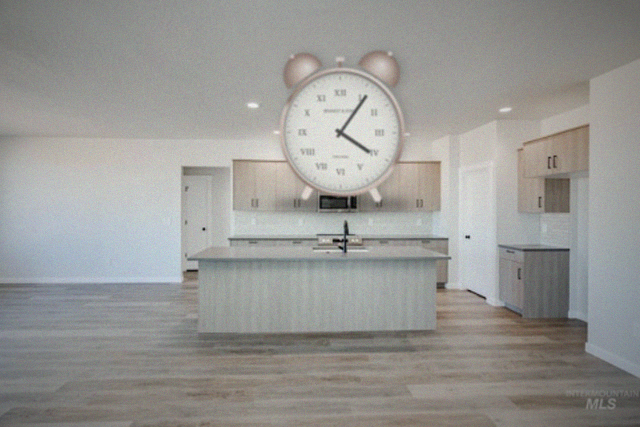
4.06
